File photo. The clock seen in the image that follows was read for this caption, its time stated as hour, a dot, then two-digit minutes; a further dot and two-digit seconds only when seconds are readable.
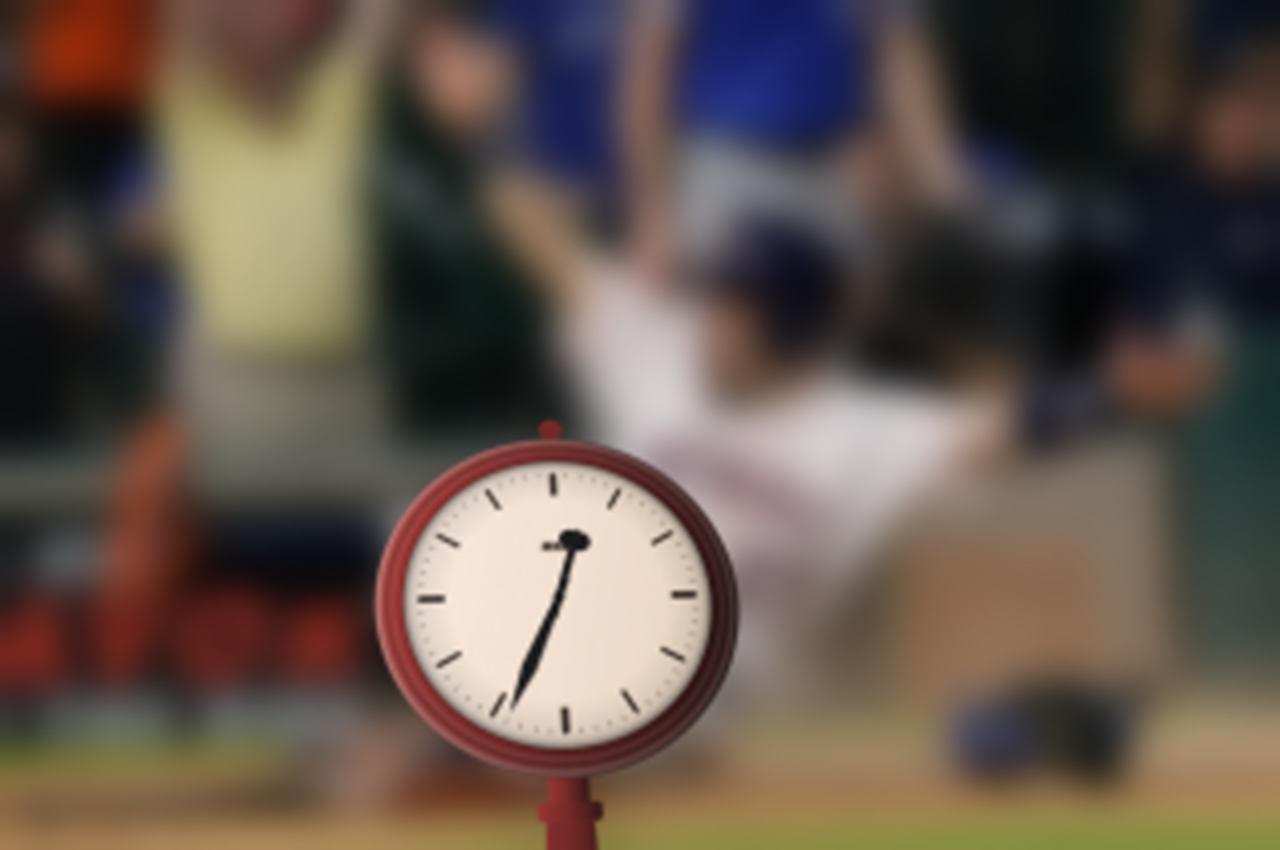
12.34
